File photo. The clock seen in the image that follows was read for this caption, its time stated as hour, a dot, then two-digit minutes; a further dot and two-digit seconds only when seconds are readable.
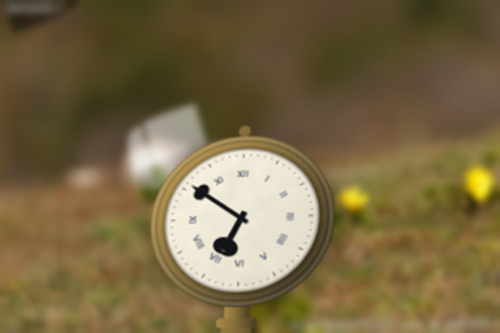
6.51
